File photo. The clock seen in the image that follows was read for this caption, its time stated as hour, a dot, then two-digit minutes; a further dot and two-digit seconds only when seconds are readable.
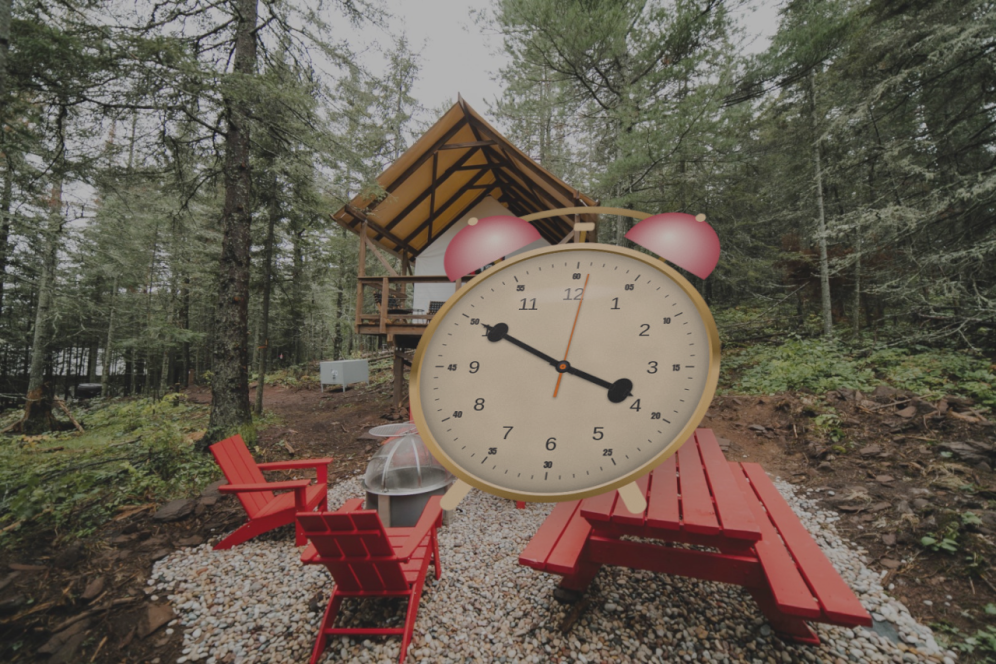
3.50.01
